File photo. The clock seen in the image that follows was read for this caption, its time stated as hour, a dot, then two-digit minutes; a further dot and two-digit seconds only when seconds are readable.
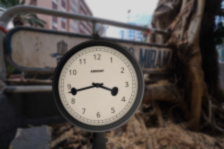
3.43
